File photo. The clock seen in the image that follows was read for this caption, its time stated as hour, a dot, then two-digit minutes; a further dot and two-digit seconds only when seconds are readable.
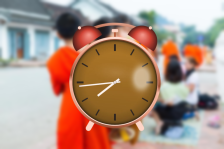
7.44
